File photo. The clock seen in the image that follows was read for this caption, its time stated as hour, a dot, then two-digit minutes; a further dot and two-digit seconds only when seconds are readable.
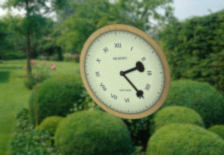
2.24
